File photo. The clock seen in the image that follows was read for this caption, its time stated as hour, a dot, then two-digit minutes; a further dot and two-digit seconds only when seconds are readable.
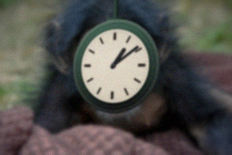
1.09
